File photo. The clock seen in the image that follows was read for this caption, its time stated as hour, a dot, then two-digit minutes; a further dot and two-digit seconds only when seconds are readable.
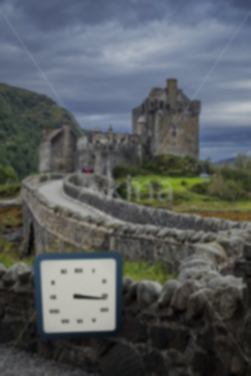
3.16
